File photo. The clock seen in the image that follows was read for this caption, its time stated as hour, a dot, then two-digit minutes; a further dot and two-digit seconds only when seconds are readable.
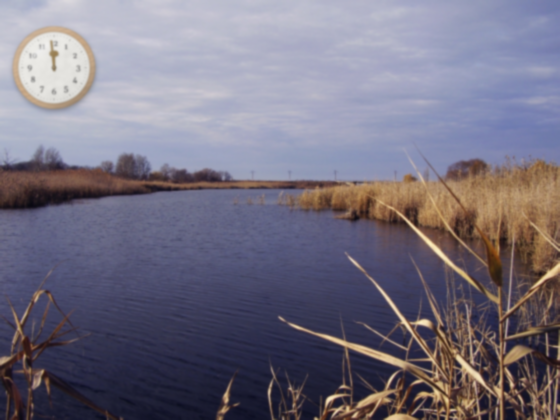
11.59
